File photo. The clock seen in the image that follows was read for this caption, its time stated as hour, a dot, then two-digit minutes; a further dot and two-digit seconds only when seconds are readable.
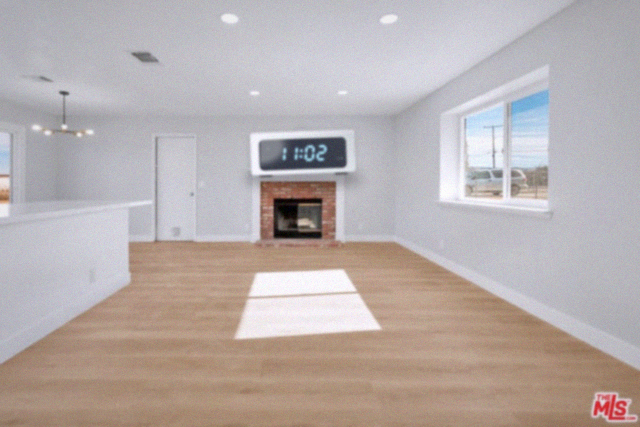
11.02
